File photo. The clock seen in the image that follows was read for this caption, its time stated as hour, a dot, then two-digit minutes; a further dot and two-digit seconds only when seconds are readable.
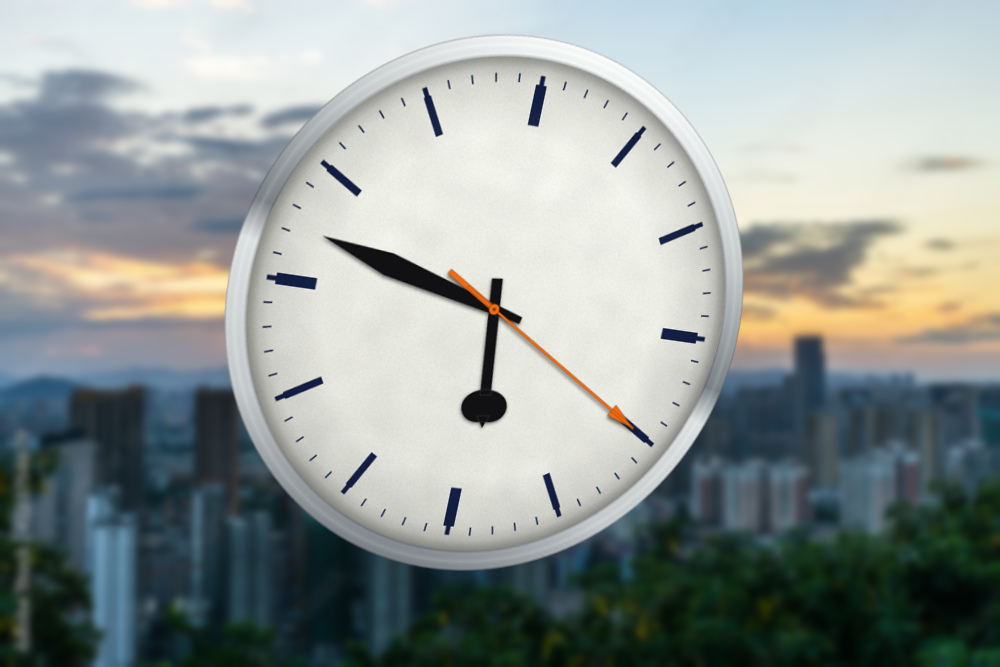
5.47.20
